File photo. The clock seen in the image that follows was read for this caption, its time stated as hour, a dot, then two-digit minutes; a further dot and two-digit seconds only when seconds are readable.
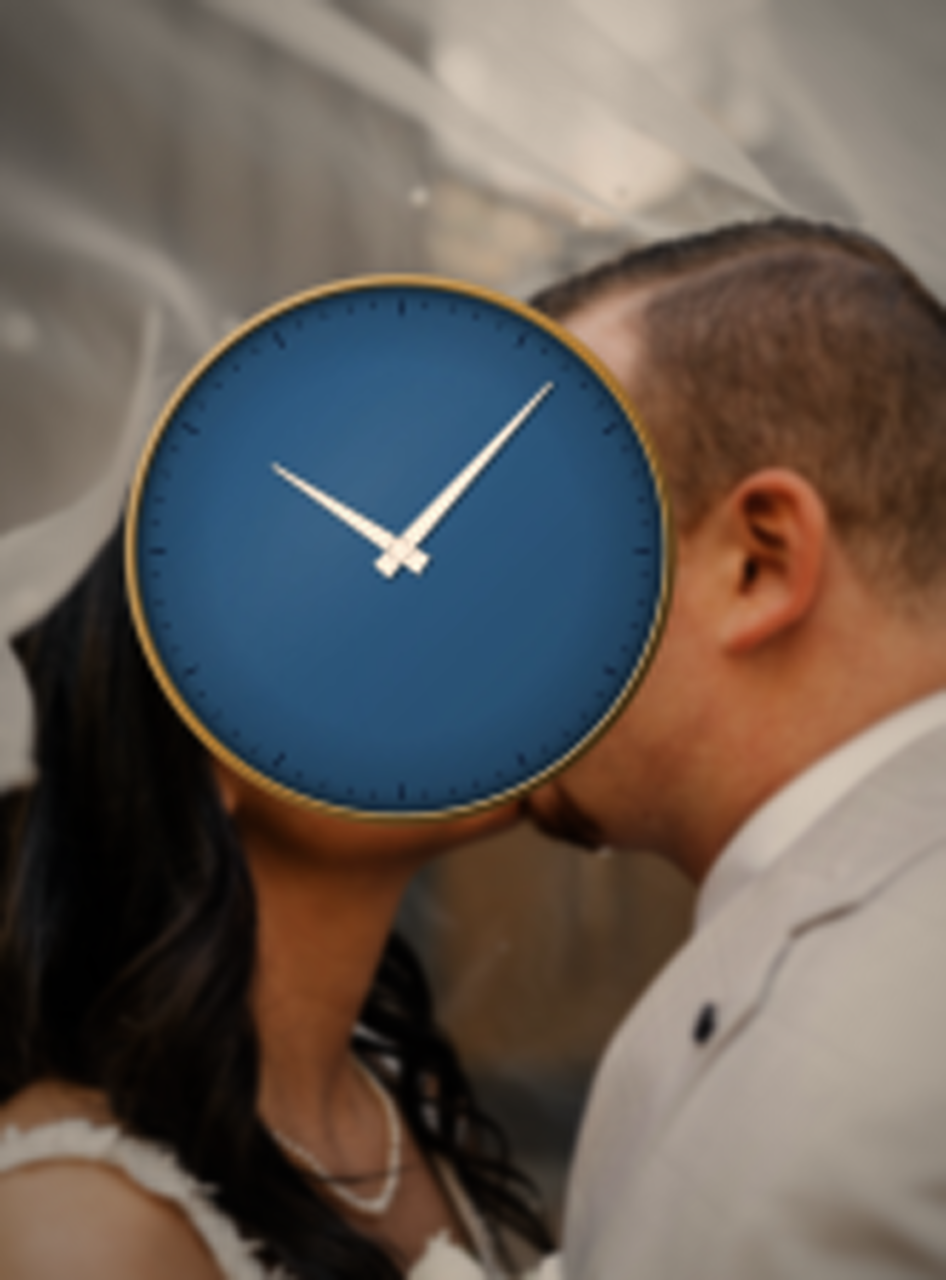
10.07
